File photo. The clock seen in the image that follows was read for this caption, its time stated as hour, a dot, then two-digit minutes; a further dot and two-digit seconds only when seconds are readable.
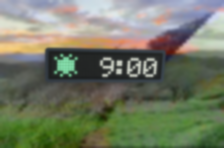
9.00
